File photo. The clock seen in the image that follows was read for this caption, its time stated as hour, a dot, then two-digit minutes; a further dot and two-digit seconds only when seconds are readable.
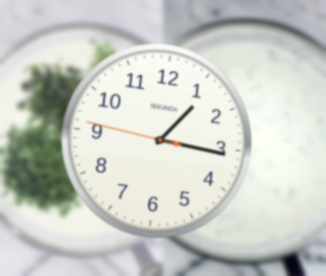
1.15.46
